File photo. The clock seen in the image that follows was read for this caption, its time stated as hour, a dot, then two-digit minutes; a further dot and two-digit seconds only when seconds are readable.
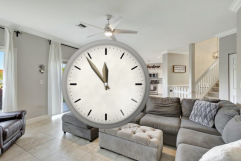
11.54
